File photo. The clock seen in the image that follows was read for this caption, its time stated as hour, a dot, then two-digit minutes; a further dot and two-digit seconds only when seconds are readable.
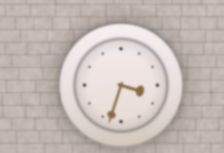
3.33
